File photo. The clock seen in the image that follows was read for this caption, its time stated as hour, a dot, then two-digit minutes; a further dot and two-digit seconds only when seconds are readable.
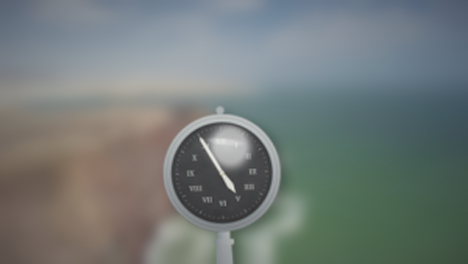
4.55
